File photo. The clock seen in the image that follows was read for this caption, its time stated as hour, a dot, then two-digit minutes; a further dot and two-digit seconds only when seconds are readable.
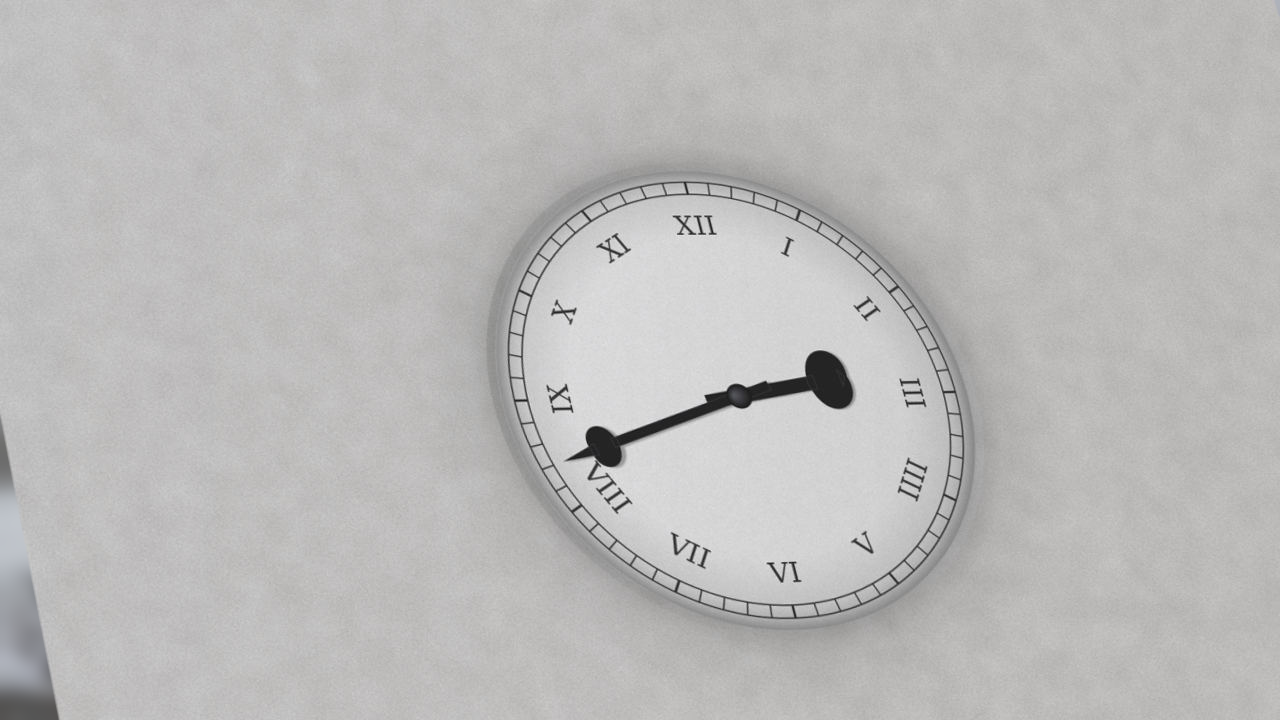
2.42
